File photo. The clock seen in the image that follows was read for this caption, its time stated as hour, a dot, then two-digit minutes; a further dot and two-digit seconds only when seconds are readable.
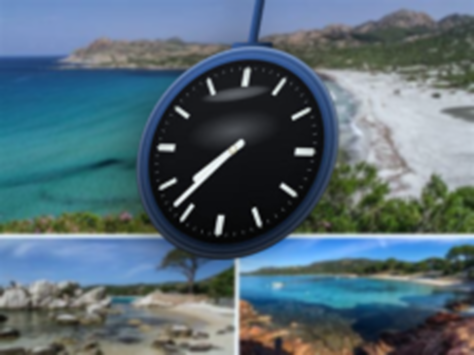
7.37
